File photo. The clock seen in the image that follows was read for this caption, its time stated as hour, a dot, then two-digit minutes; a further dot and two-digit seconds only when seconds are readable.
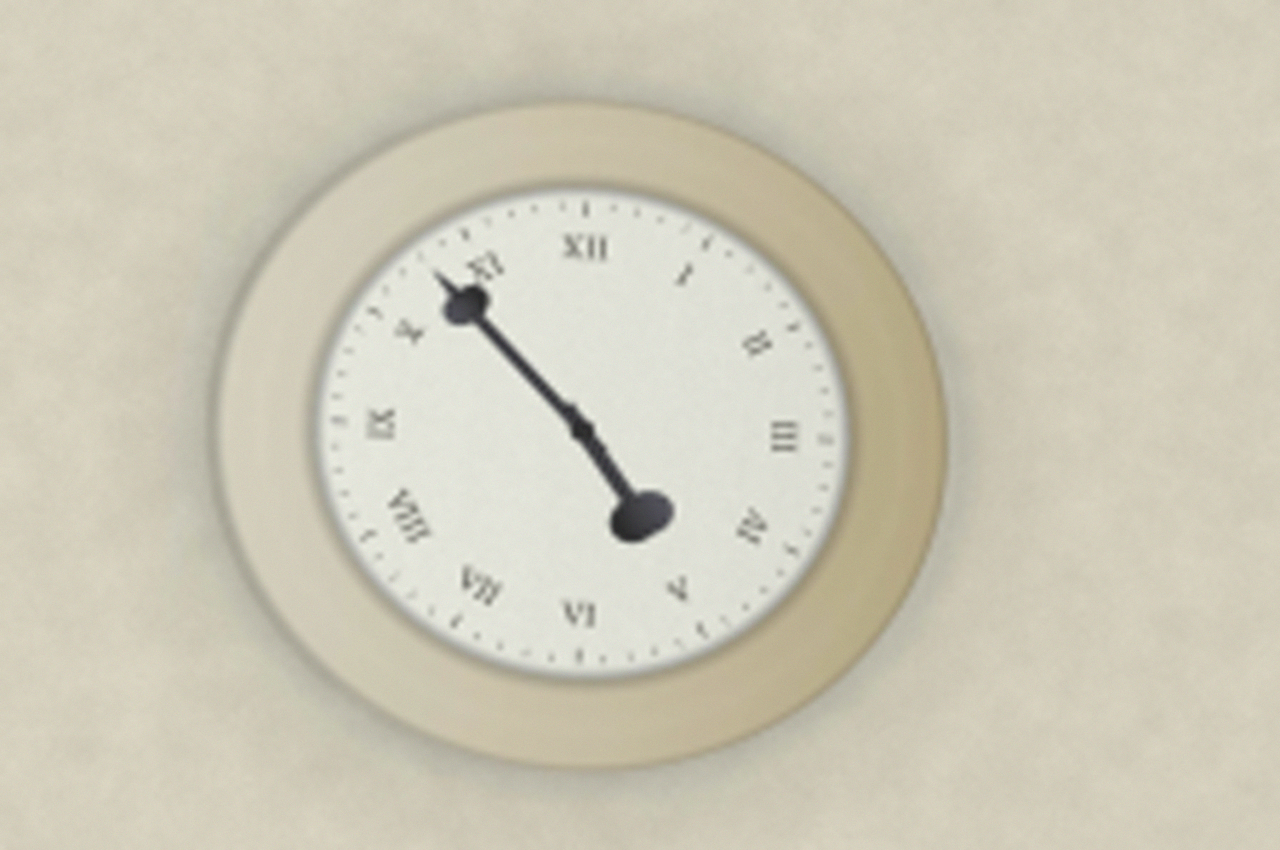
4.53
